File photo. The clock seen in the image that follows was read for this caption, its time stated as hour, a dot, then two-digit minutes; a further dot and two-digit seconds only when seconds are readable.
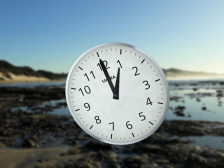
1.00
